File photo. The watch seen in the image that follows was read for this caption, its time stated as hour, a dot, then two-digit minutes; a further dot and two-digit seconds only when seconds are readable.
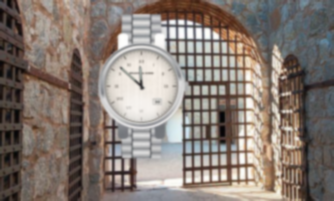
11.52
